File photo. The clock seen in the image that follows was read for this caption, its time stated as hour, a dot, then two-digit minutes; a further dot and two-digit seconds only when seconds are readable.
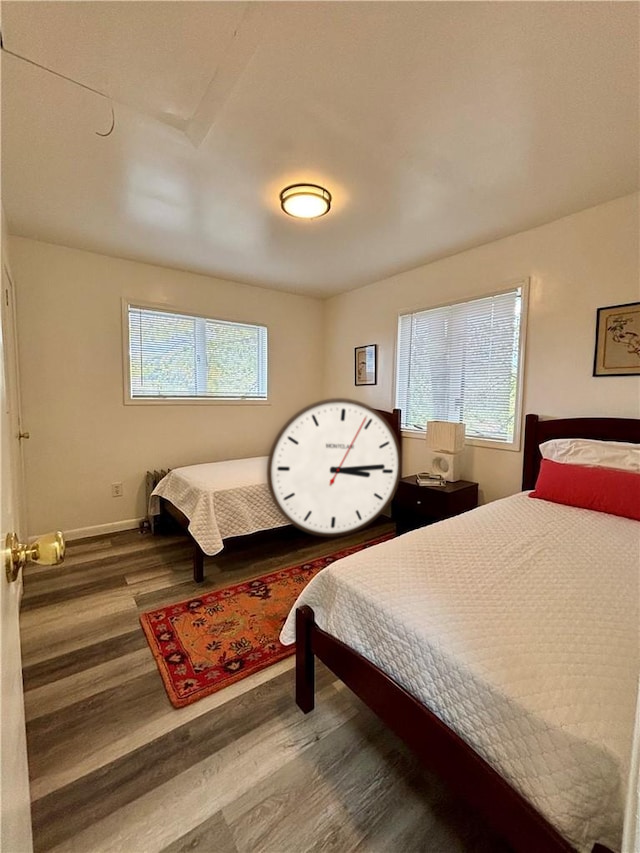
3.14.04
